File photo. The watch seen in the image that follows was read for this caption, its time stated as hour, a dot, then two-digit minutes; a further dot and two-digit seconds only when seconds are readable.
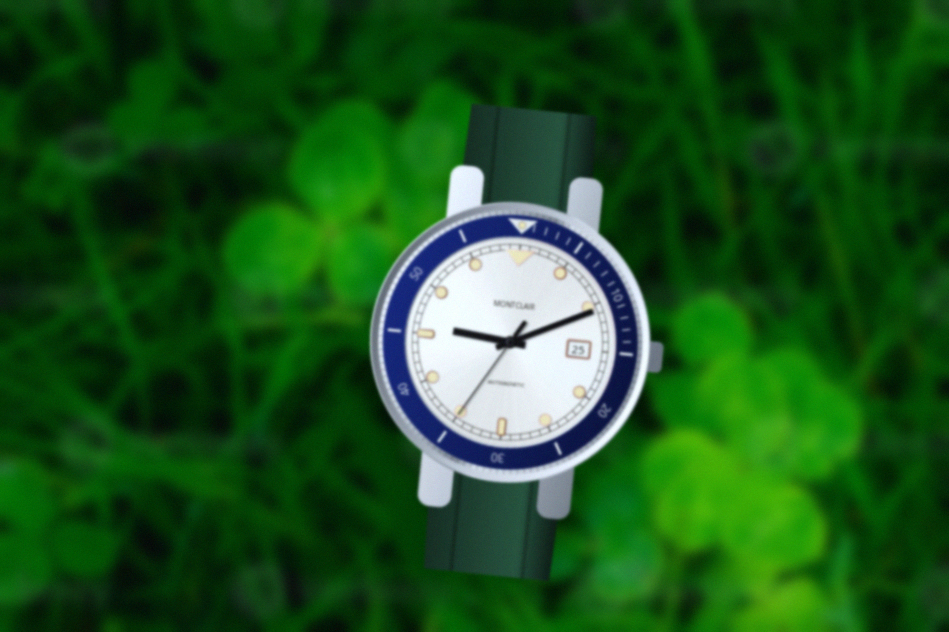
9.10.35
